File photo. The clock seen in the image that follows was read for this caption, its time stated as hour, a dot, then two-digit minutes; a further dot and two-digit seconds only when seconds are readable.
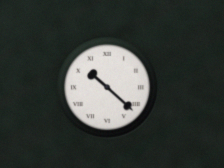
10.22
